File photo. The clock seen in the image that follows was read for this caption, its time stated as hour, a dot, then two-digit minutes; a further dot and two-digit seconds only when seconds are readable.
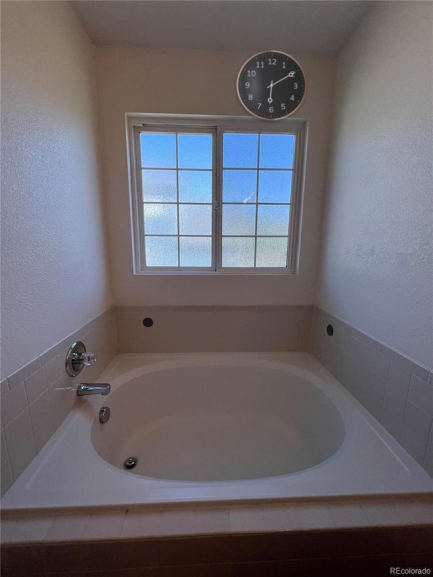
6.10
